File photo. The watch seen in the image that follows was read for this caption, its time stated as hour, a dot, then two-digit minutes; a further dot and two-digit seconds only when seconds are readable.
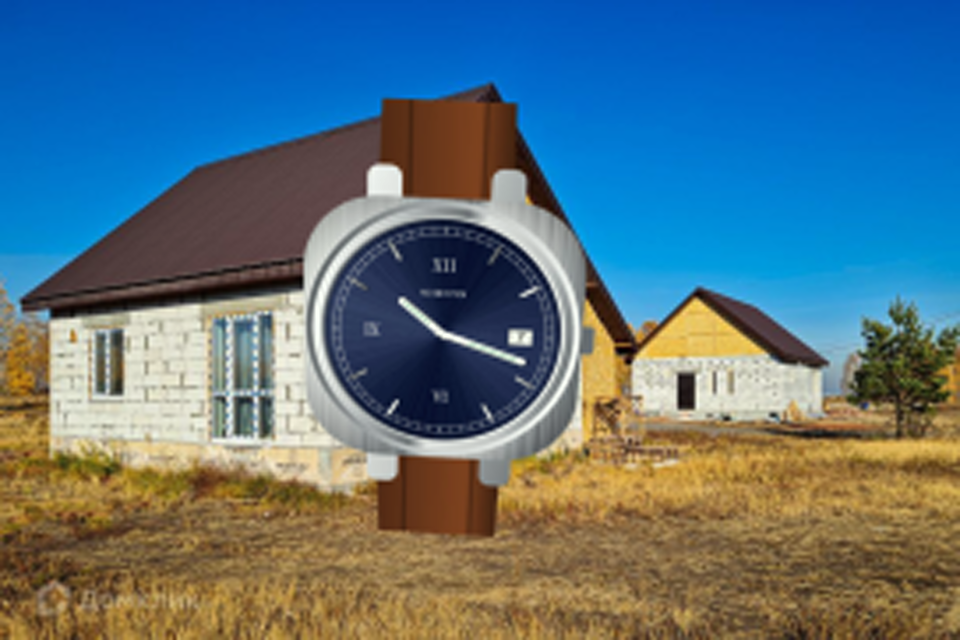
10.18
